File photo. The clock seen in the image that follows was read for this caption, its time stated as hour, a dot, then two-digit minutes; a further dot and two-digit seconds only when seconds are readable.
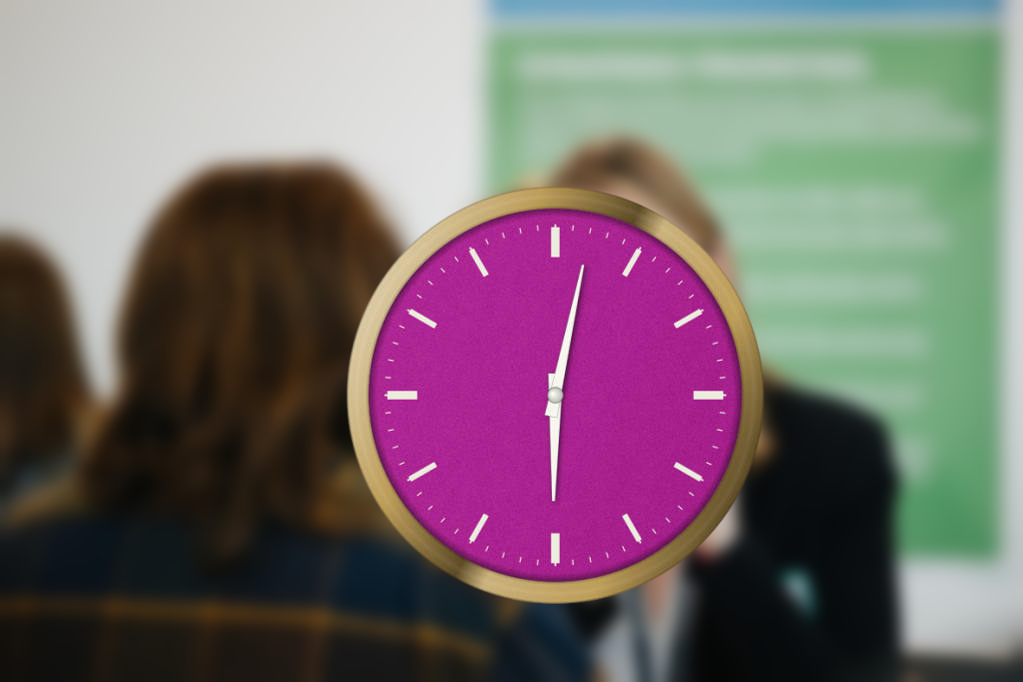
6.02
